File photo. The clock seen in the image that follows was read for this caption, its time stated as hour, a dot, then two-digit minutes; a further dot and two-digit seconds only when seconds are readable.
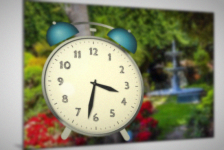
3.32
